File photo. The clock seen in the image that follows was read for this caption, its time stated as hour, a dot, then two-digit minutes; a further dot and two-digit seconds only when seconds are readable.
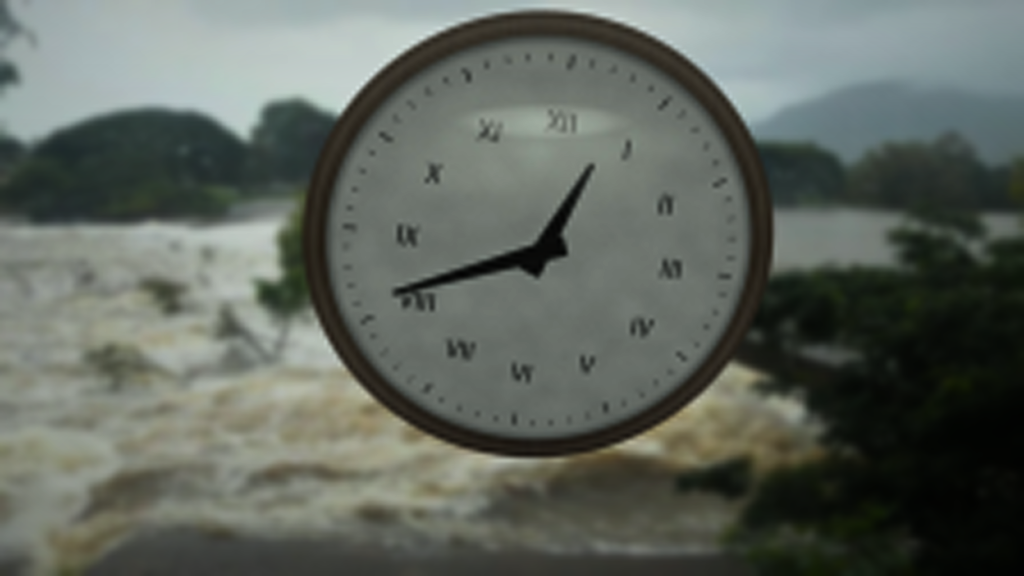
12.41
